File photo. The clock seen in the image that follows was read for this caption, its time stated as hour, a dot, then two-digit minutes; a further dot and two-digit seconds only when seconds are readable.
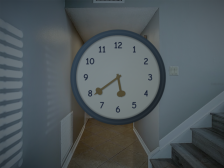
5.39
